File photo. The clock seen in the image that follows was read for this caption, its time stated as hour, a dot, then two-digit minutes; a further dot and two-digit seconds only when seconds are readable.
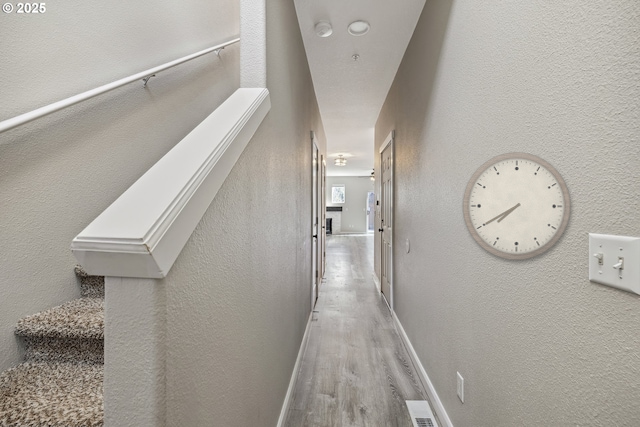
7.40
